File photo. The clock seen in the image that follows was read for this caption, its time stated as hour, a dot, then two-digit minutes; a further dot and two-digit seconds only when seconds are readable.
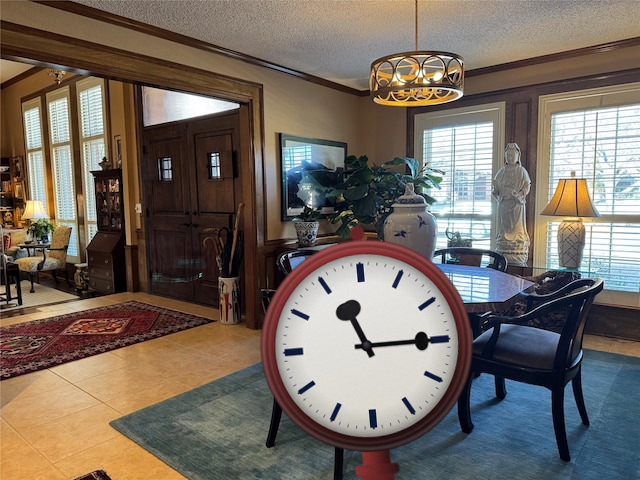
11.15
